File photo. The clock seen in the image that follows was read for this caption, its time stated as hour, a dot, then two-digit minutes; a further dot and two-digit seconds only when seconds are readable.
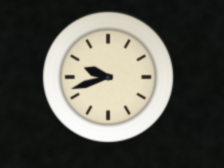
9.42
